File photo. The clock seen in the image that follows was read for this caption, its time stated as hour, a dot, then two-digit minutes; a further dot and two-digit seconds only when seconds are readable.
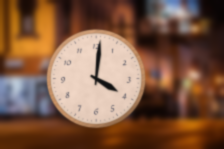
4.01
